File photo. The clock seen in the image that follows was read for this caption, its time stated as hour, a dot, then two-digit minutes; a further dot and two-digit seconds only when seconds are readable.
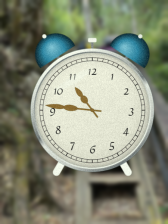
10.46
